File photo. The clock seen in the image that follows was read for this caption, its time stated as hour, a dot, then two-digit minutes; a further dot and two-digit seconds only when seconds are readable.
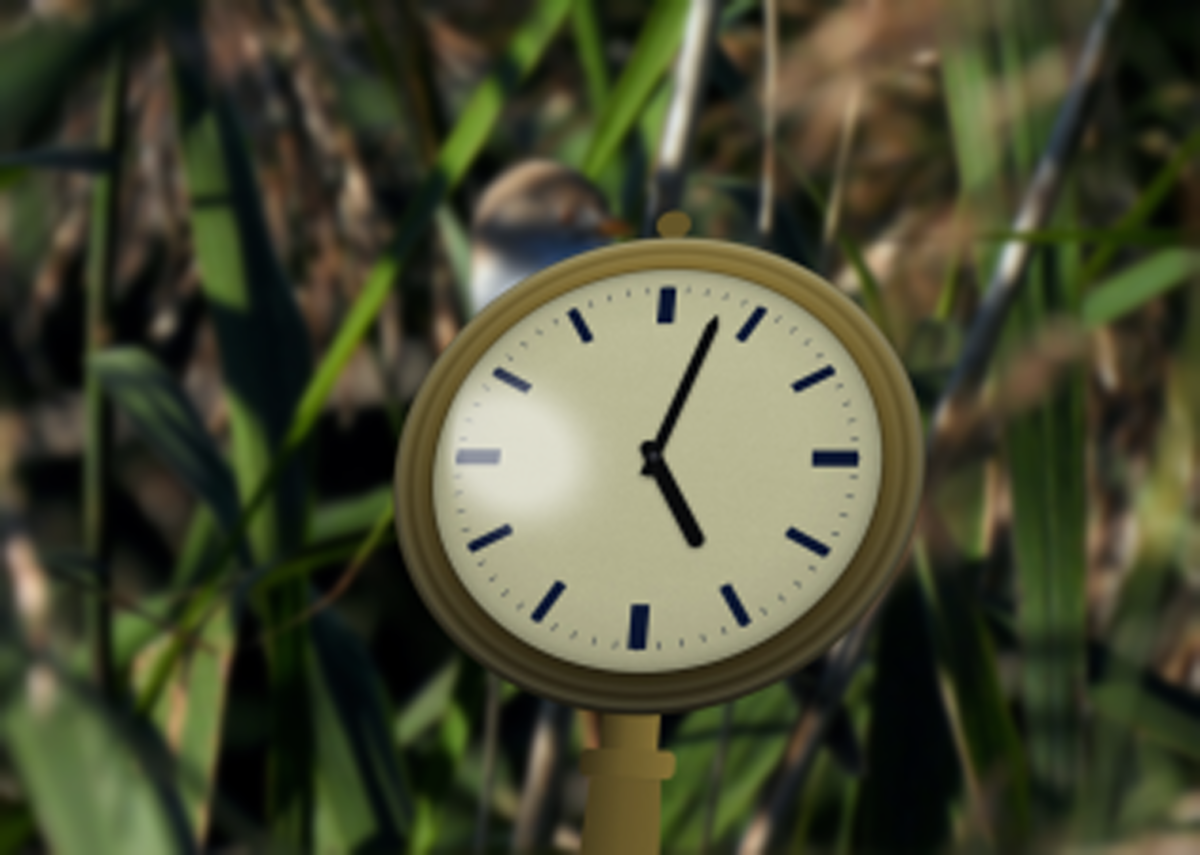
5.03
